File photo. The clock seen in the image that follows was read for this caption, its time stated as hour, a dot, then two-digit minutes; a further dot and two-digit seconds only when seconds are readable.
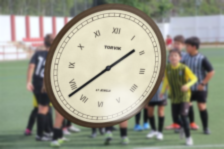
1.38
